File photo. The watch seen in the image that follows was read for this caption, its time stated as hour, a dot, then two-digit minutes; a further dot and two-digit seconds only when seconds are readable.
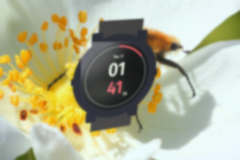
1.41
